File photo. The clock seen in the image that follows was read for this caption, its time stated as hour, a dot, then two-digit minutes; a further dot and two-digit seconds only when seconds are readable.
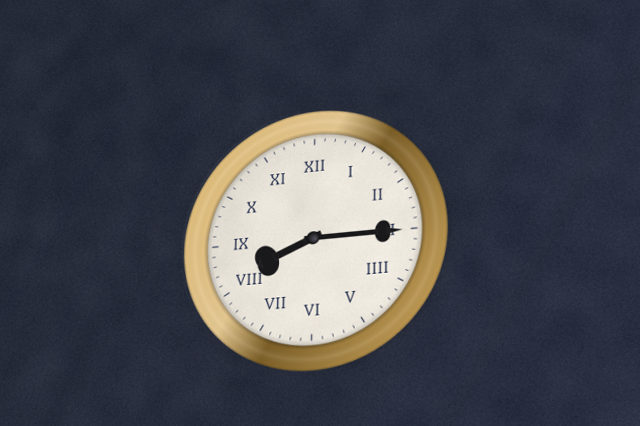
8.15
